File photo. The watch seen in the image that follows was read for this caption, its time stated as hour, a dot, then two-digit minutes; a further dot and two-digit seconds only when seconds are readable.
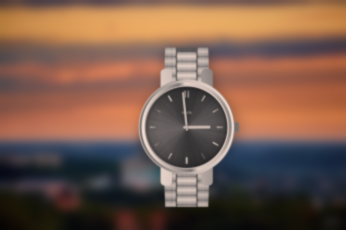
2.59
